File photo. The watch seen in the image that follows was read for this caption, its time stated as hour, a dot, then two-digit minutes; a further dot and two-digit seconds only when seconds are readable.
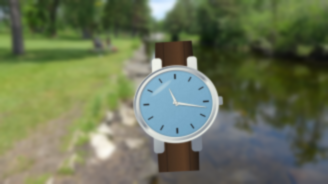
11.17
